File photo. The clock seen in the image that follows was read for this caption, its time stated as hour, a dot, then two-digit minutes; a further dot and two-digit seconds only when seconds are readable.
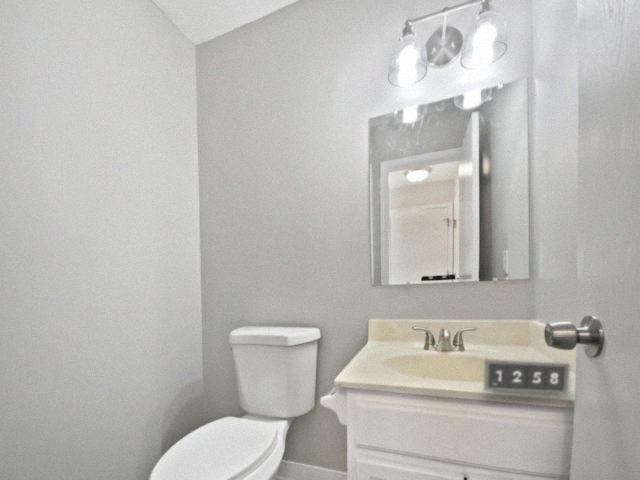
12.58
